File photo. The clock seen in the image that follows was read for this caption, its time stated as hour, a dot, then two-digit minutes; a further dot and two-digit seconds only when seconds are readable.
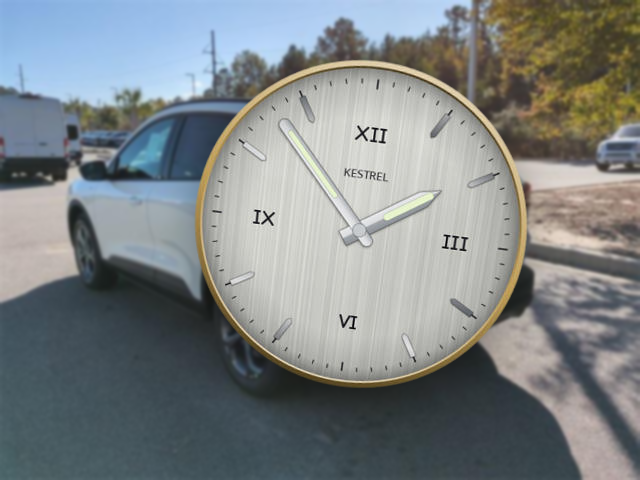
1.53
